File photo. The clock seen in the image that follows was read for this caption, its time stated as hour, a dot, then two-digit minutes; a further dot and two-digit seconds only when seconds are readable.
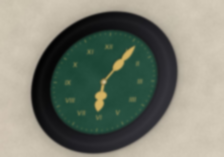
6.06
